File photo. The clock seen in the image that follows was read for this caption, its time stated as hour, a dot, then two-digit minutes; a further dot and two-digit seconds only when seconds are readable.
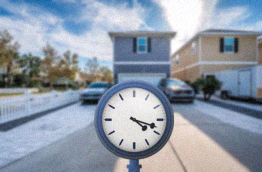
4.18
